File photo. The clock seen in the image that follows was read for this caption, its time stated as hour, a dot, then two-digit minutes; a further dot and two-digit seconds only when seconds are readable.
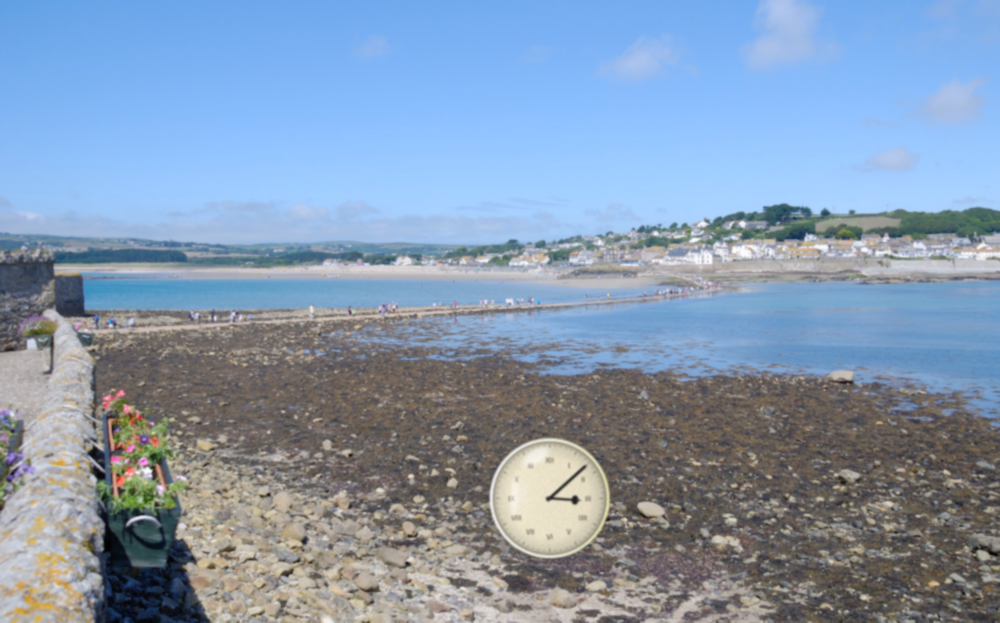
3.08
